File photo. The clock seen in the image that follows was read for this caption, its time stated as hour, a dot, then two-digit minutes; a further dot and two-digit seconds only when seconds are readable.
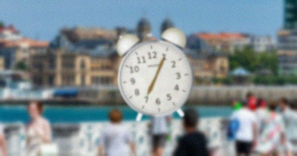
7.05
